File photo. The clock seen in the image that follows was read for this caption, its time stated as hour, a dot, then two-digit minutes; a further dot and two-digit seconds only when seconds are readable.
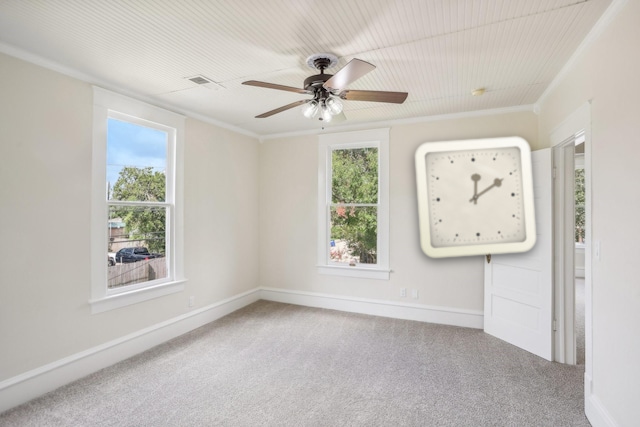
12.10
